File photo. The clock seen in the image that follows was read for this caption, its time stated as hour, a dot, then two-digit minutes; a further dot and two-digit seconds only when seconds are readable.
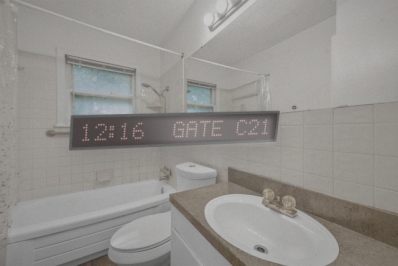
12.16
